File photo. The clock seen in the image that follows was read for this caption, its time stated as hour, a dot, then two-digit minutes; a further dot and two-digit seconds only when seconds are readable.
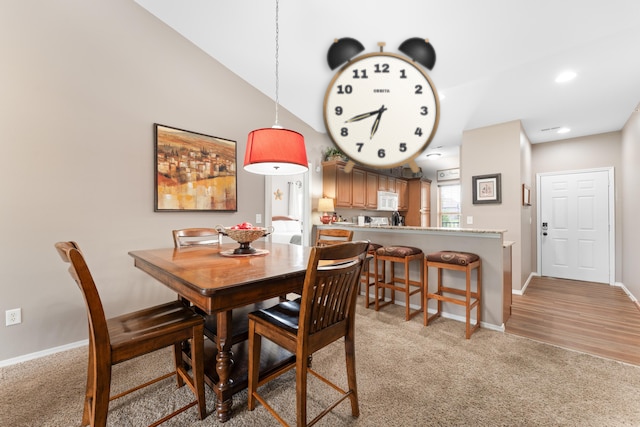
6.42
